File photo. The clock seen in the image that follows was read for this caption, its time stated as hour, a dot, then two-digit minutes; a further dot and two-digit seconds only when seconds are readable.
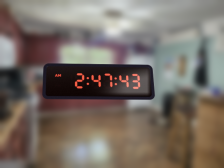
2.47.43
